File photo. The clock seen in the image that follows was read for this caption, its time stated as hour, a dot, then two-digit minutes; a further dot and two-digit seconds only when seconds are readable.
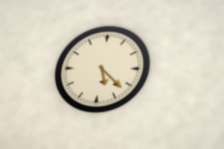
5.22
